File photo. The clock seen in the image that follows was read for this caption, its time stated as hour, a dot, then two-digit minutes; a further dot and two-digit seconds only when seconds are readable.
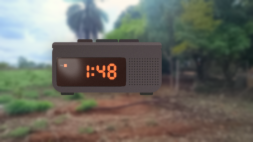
1.48
